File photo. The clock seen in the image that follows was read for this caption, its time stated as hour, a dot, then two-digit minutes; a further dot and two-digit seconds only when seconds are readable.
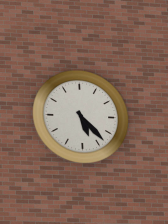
5.23
